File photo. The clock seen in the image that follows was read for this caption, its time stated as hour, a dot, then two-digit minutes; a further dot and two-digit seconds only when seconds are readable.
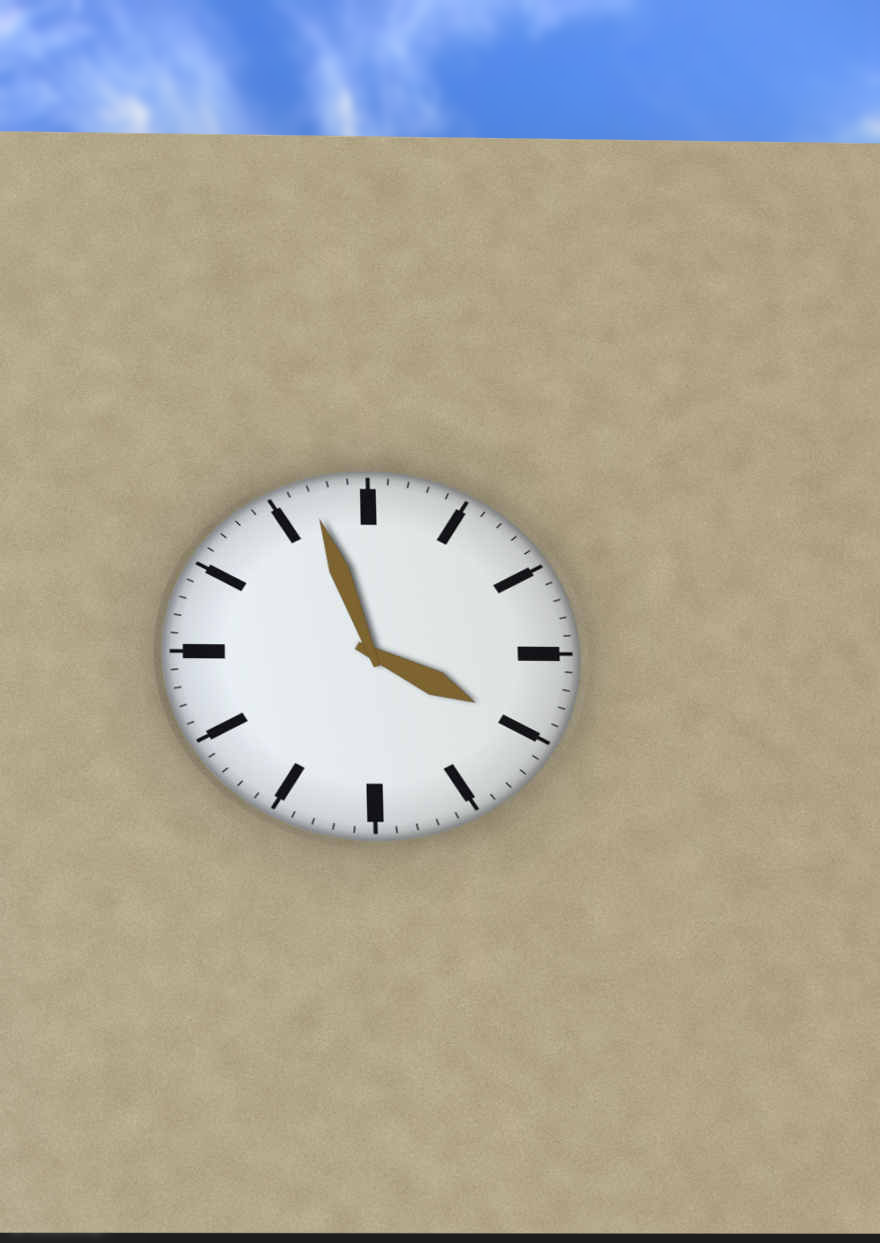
3.57
